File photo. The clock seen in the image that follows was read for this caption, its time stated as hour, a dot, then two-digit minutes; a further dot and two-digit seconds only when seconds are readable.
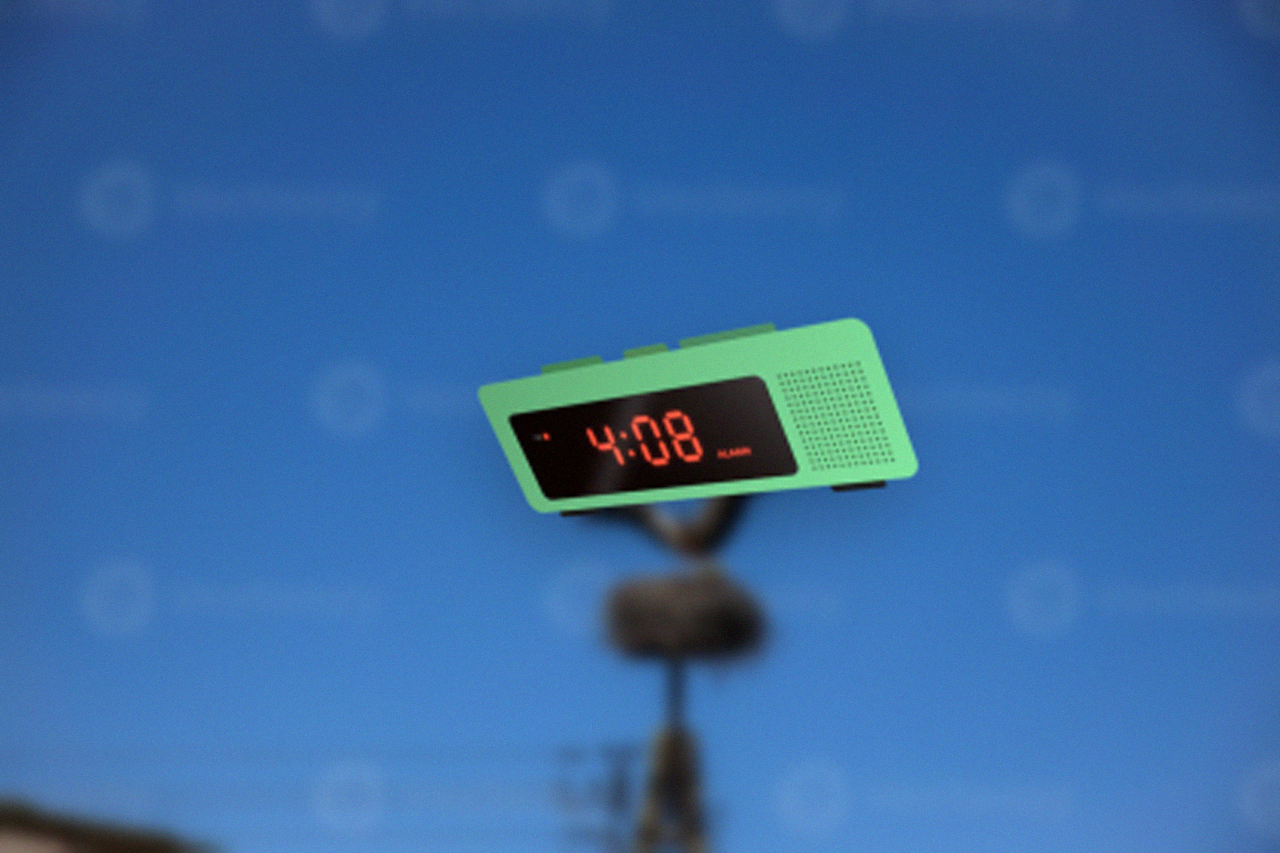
4.08
